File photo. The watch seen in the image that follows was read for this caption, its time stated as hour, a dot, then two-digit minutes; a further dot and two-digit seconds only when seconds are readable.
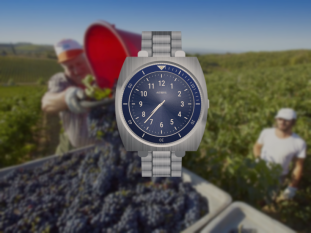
7.37
